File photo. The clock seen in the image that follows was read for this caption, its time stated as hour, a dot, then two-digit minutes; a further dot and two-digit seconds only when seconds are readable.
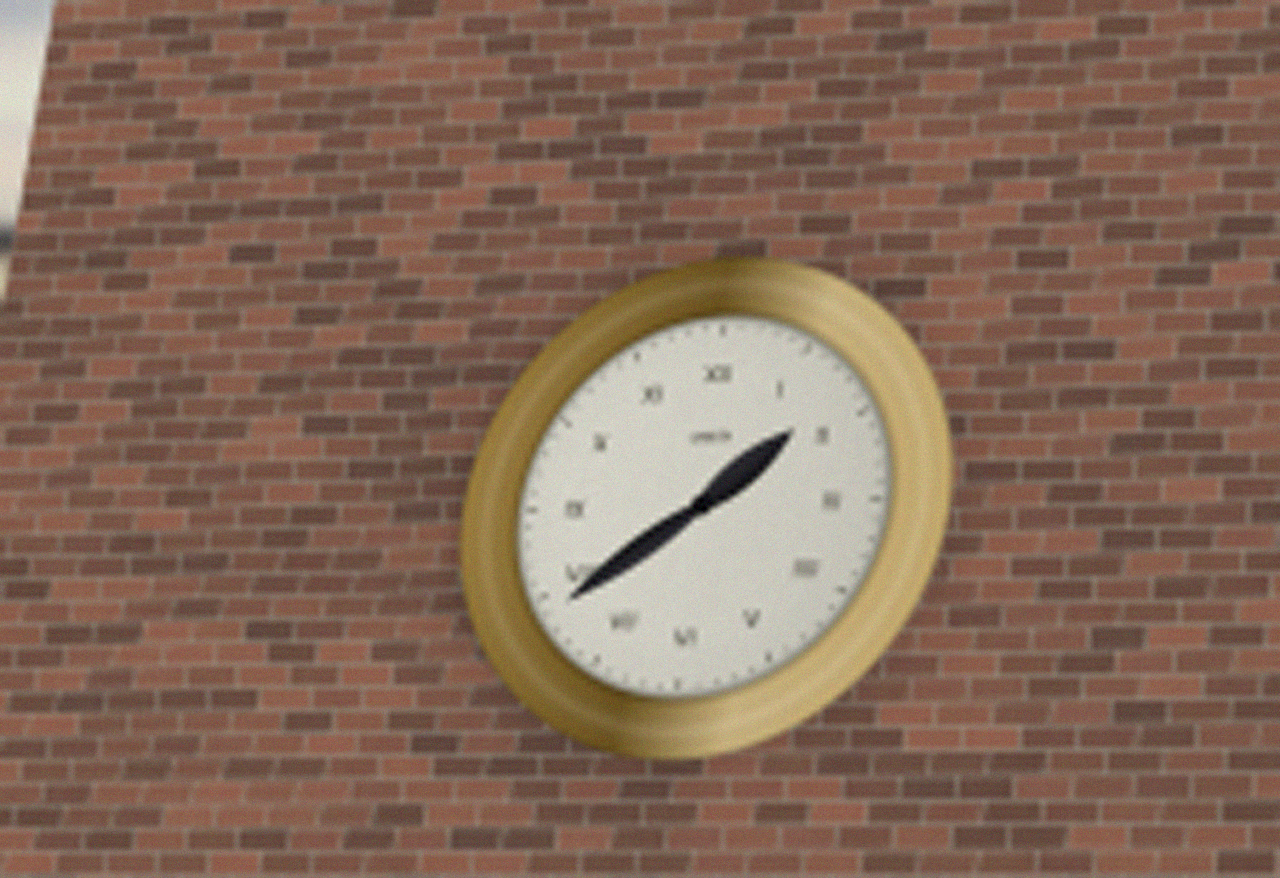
1.39
